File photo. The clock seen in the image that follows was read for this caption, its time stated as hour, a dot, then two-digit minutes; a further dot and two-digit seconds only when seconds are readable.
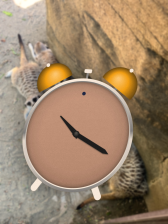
10.19
